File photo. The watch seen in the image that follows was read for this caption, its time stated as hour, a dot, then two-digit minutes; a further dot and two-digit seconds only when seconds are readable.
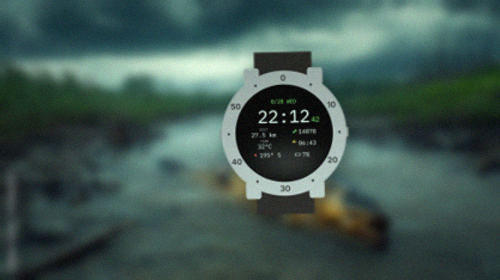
22.12
